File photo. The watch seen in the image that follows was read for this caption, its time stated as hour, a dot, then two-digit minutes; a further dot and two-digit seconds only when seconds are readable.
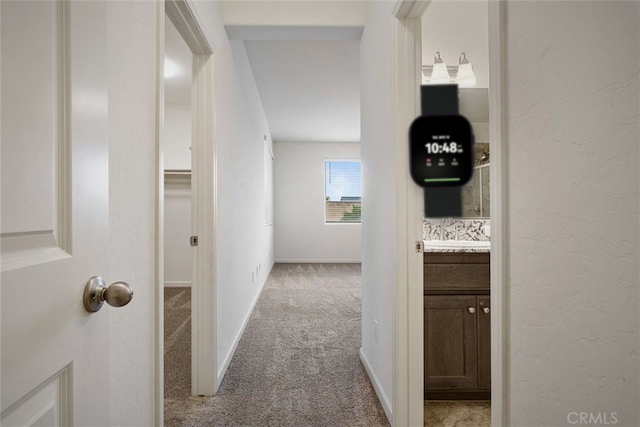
10.48
